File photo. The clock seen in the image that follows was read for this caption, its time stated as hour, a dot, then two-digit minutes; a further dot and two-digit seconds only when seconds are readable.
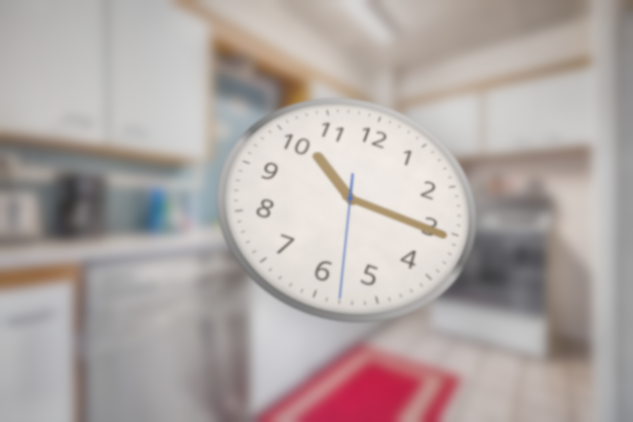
10.15.28
